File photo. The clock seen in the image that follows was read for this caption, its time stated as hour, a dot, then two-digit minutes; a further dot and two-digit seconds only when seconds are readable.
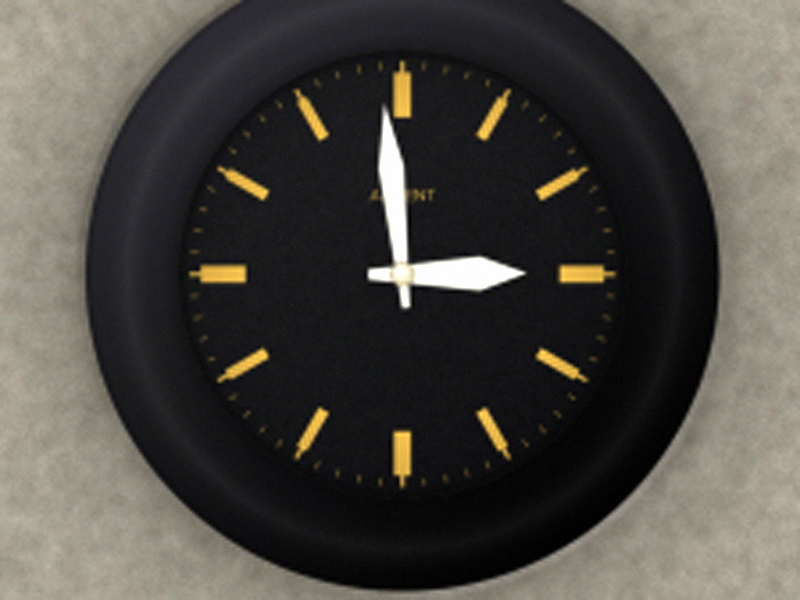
2.59
